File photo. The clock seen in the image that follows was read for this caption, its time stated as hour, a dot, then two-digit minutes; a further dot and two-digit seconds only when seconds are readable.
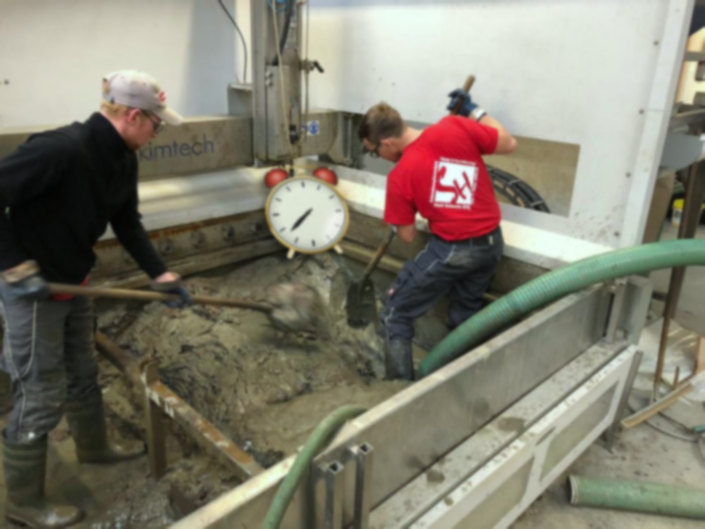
7.38
